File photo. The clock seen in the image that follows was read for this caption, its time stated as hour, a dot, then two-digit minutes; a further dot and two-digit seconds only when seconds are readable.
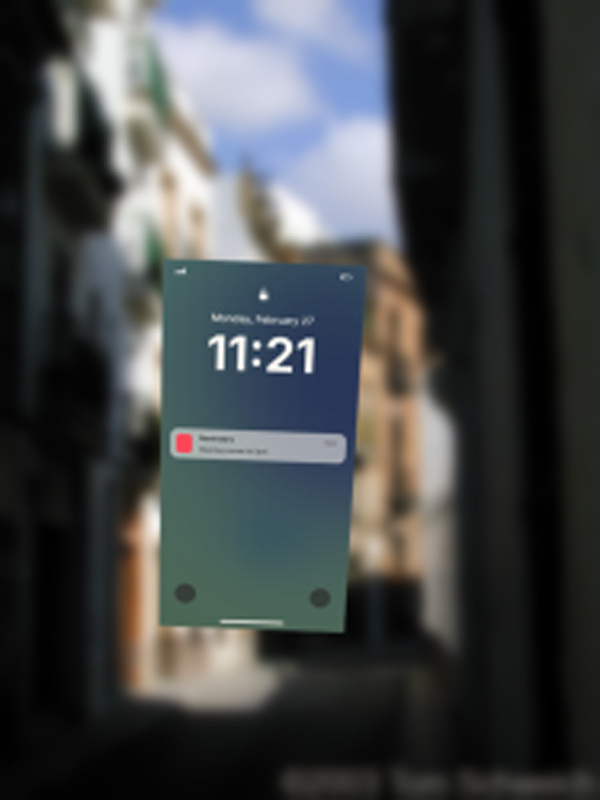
11.21
